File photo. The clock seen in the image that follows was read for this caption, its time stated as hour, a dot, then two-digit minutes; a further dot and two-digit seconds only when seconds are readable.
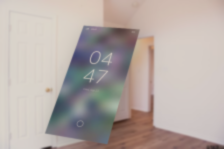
4.47
